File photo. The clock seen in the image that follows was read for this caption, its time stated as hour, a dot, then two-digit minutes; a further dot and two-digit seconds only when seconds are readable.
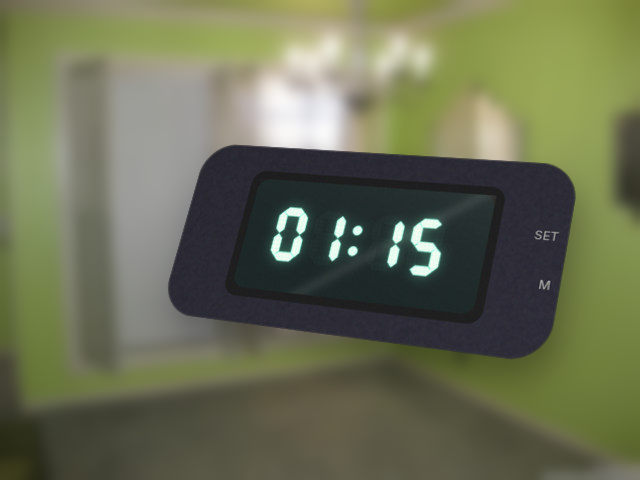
1.15
